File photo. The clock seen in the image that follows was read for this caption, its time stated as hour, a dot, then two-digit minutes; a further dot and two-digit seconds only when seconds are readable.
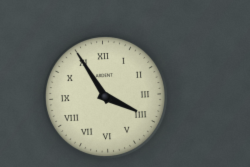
3.55
